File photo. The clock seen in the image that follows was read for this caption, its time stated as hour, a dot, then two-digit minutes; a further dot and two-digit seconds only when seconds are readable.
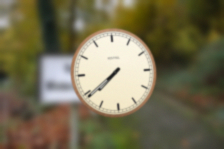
7.39
